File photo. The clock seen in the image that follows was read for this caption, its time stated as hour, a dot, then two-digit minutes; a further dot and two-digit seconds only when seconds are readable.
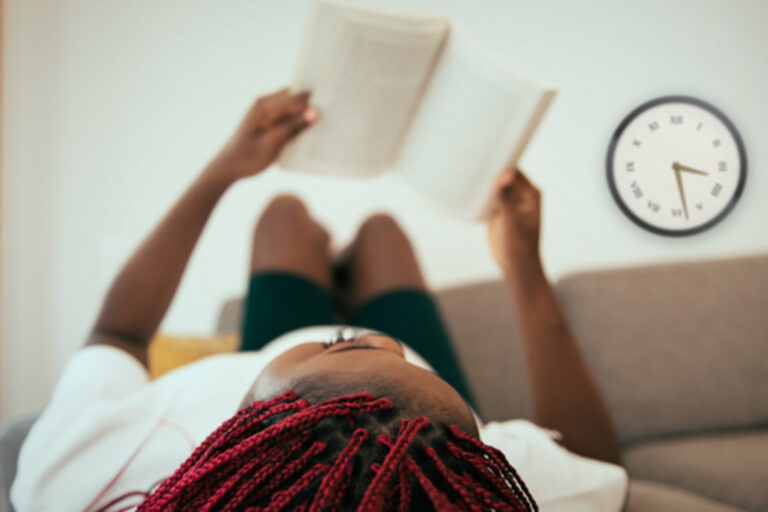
3.28
